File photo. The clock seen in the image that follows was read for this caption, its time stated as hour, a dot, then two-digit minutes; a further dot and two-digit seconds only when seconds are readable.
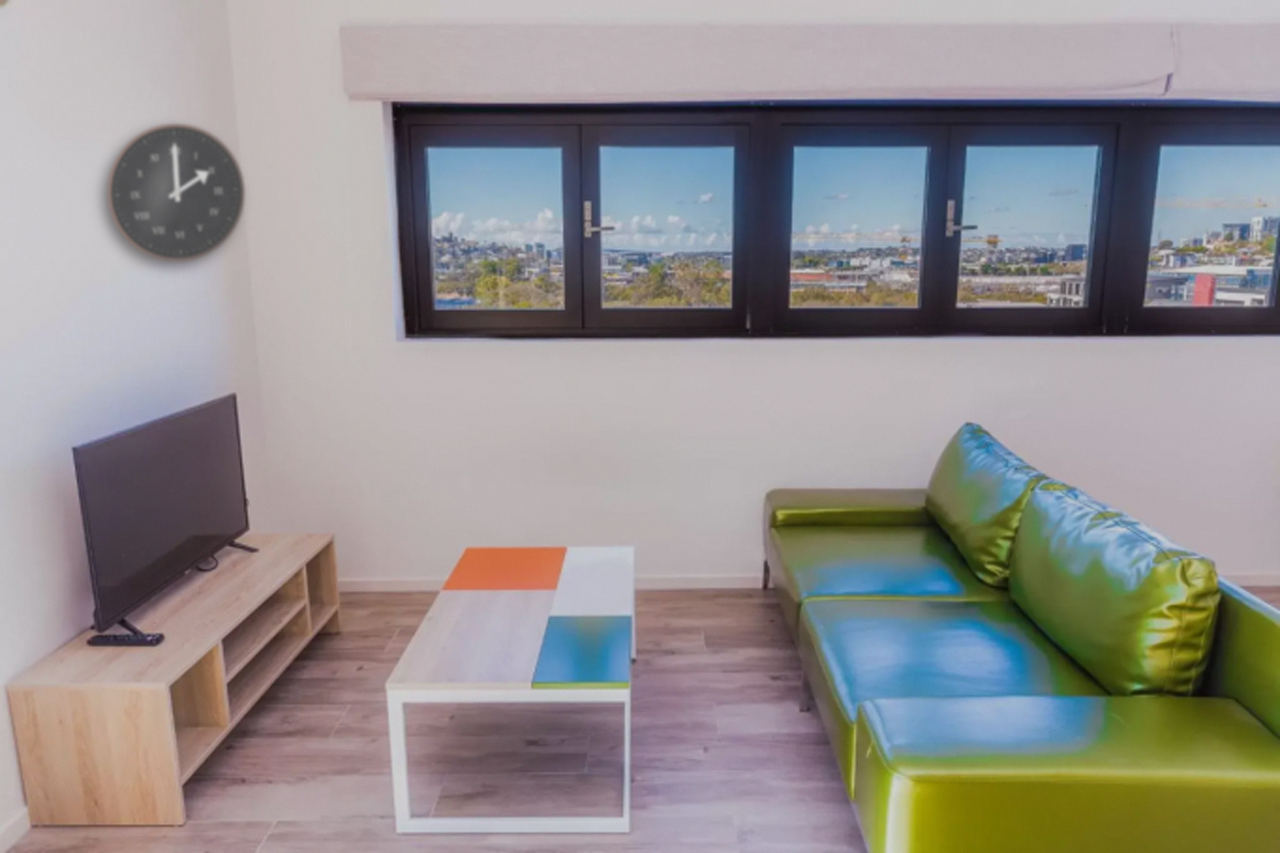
2.00
